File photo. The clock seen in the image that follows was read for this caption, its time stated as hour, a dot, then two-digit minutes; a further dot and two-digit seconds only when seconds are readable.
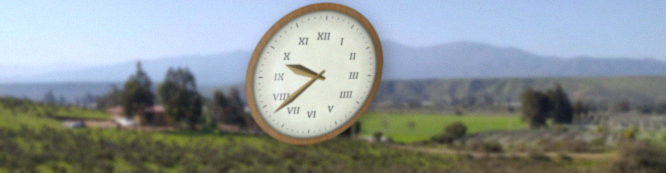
9.38
